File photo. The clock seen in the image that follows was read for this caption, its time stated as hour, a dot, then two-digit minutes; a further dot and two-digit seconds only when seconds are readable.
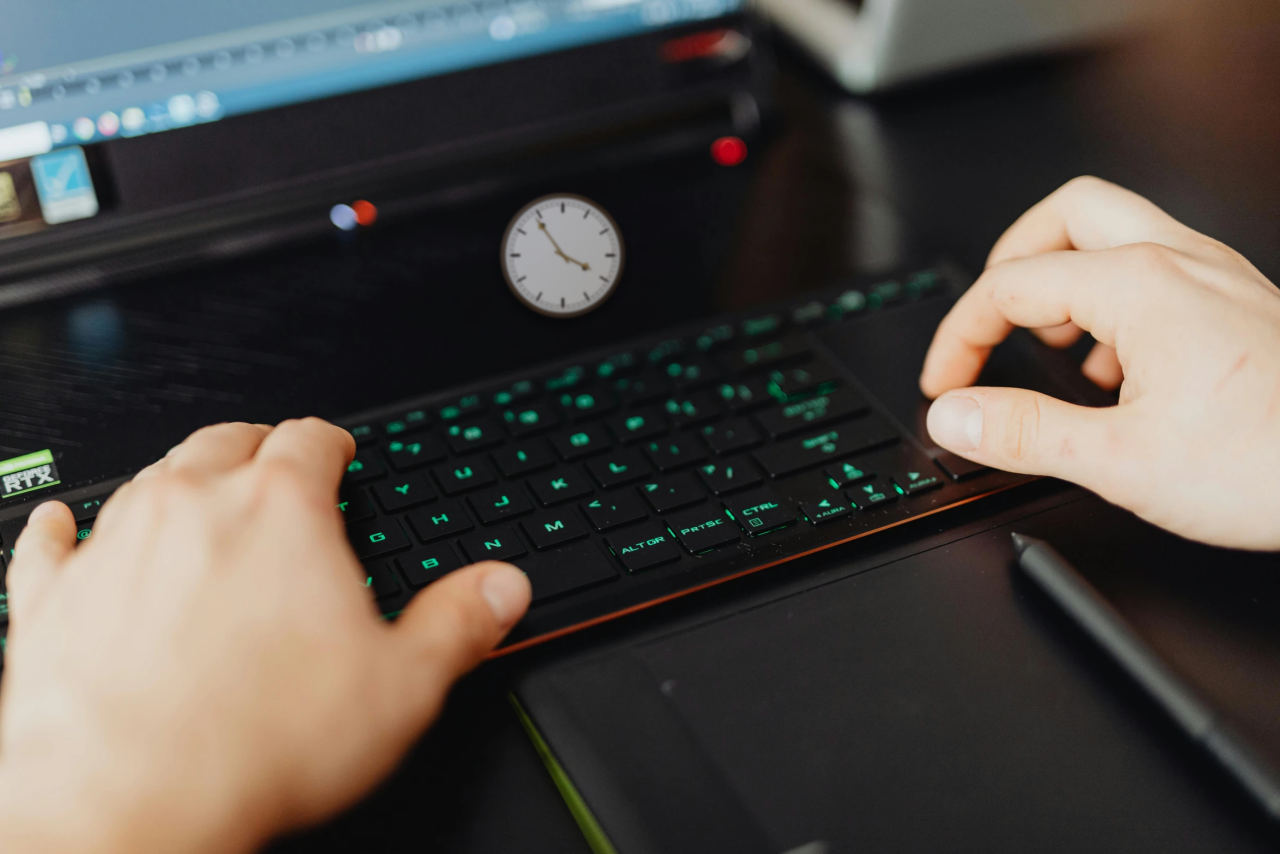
3.54
